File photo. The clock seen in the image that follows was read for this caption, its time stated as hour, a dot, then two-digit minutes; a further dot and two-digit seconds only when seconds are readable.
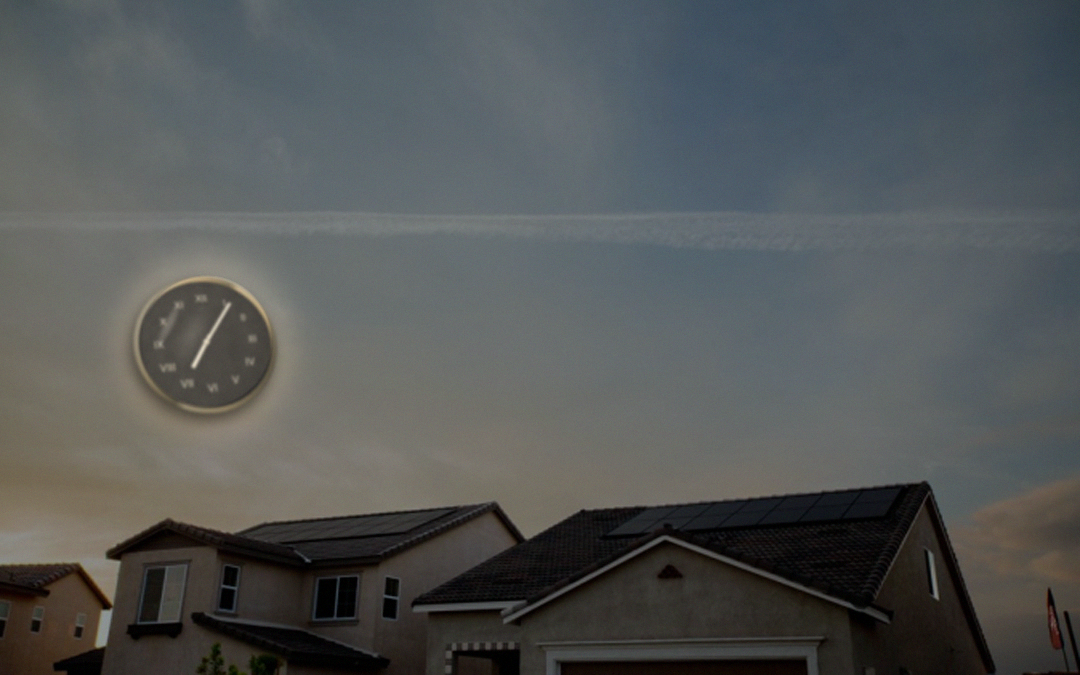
7.06
